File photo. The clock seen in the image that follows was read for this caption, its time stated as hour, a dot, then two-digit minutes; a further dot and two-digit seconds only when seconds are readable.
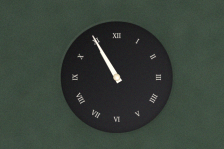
10.55
